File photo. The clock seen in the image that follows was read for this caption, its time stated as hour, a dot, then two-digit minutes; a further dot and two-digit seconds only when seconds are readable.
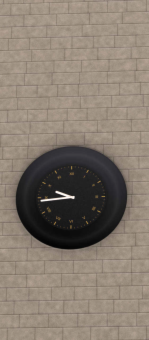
9.44
